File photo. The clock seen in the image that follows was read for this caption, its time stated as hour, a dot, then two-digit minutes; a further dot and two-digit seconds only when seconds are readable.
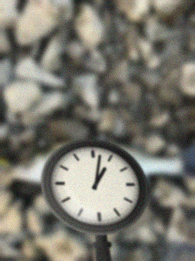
1.02
